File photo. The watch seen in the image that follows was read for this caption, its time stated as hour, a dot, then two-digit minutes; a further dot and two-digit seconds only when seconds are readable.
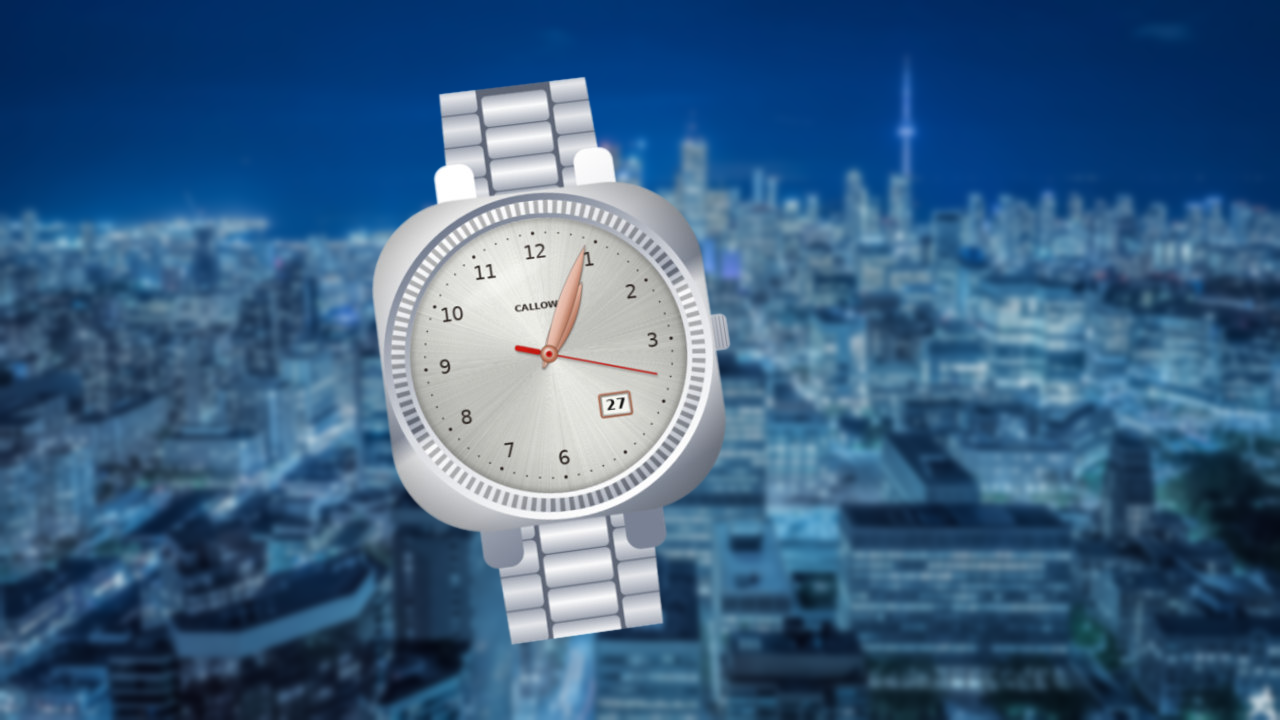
1.04.18
